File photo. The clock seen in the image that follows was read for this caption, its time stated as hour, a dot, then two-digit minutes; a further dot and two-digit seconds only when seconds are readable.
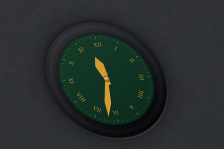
11.32
